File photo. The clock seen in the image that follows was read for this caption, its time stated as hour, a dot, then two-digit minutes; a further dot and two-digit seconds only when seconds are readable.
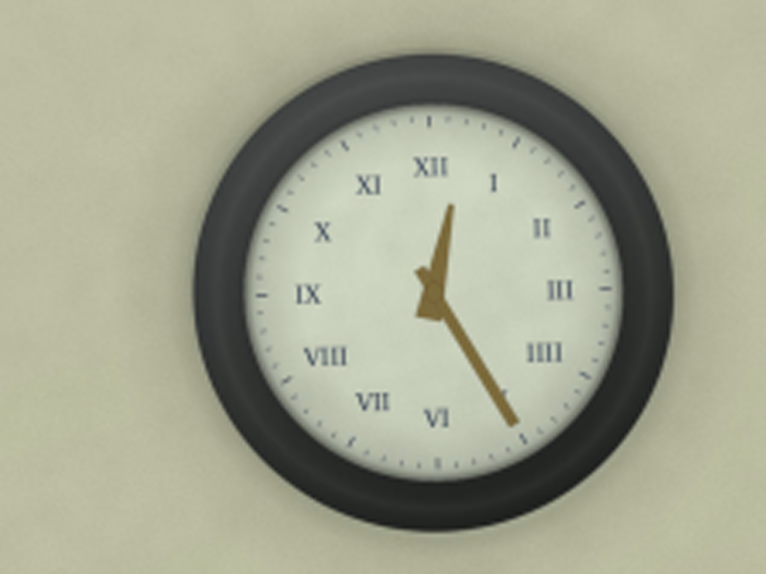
12.25
